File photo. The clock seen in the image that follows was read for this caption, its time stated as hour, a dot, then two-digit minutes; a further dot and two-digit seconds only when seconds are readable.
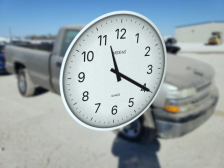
11.20
